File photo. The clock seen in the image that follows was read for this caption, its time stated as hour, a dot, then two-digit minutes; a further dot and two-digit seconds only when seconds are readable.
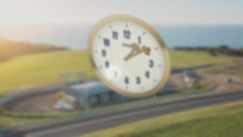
1.09
